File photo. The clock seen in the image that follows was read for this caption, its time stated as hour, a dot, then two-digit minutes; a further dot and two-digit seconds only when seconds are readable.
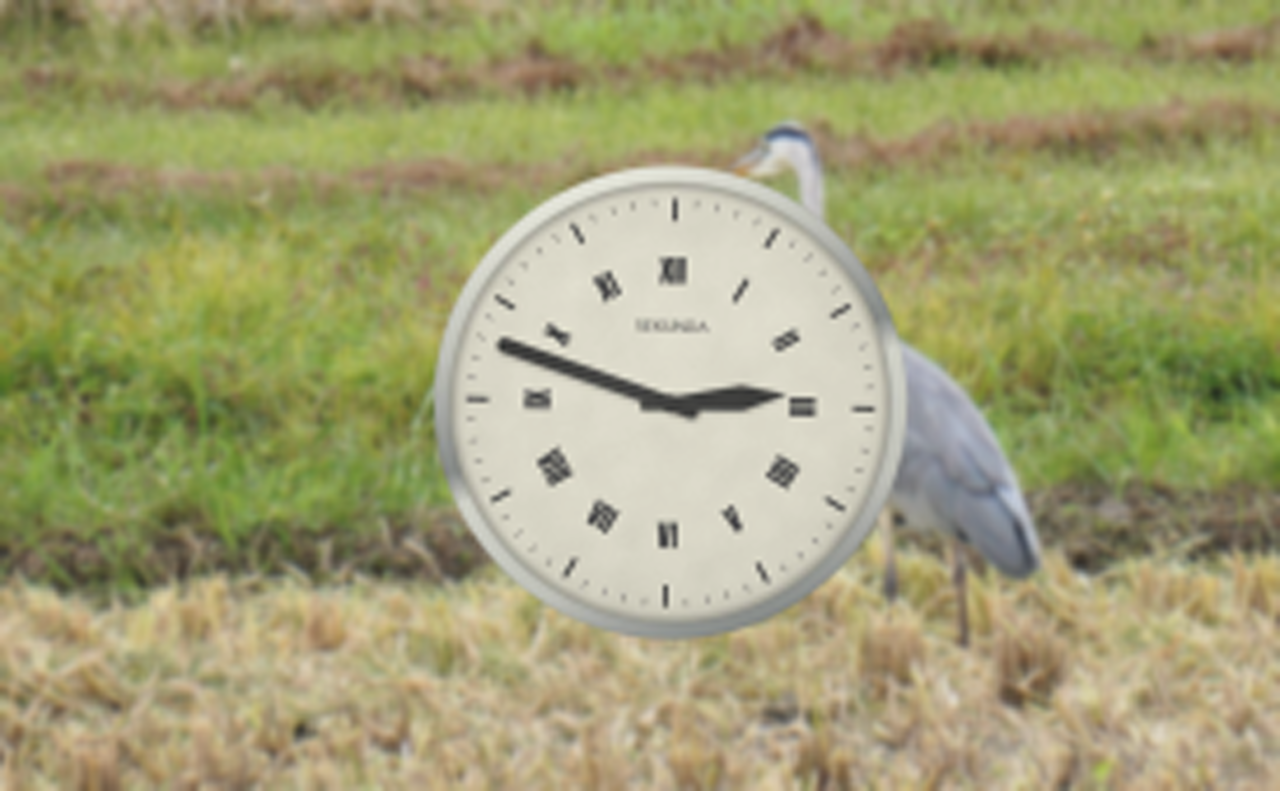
2.48
